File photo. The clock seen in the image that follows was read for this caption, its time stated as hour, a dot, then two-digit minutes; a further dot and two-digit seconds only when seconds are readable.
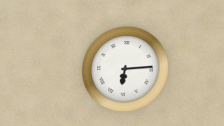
6.14
